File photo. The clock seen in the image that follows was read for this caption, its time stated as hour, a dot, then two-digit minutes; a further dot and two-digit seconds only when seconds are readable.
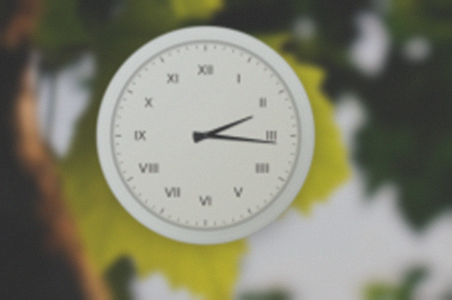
2.16
